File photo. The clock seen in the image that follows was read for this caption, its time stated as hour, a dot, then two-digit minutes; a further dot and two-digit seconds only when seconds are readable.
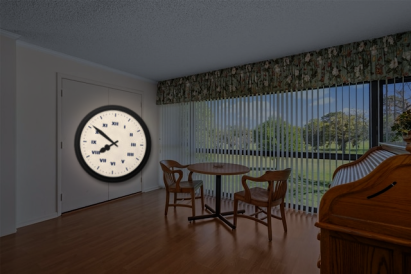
7.51
